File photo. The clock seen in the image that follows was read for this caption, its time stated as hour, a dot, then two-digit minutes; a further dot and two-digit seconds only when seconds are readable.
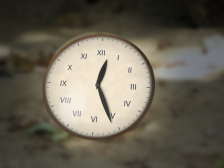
12.26
